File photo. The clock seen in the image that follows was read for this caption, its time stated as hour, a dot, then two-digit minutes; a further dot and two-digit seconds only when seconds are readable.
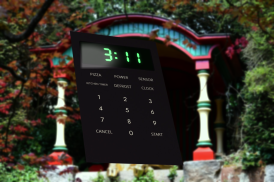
3.11
